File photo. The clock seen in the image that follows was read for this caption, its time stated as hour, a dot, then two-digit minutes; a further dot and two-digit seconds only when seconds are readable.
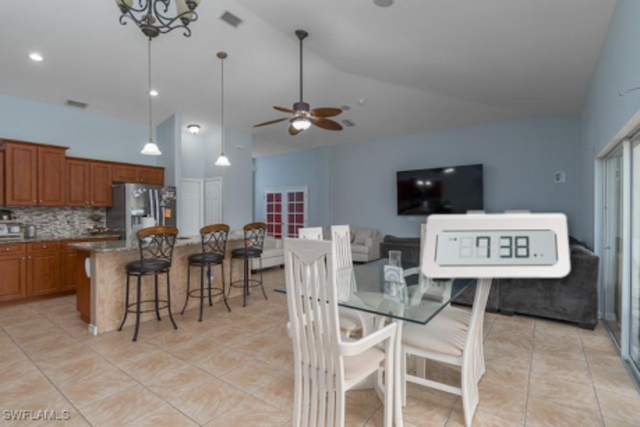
7.38
